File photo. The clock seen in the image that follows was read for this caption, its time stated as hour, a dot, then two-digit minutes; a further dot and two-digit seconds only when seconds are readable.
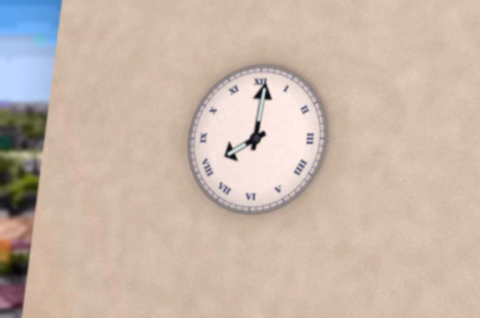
8.01
